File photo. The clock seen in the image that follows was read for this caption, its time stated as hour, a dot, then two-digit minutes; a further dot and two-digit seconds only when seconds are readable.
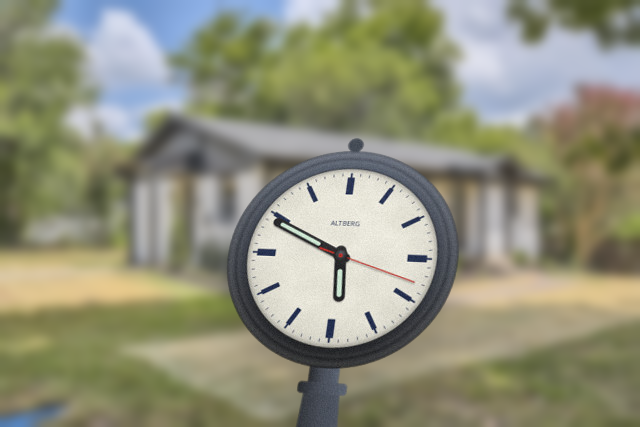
5.49.18
